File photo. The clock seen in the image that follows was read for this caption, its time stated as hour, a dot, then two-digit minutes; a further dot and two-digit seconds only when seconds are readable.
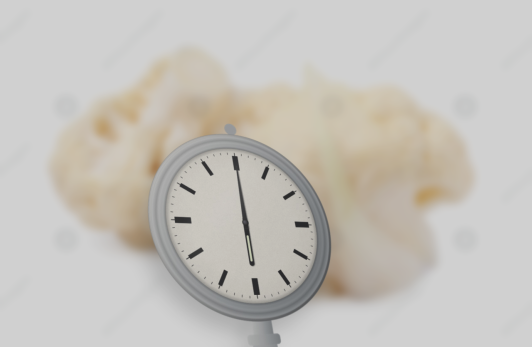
6.00
